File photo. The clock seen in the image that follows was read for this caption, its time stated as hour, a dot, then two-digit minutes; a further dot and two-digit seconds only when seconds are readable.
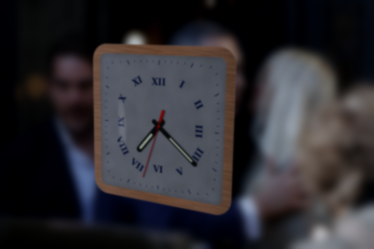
7.21.33
